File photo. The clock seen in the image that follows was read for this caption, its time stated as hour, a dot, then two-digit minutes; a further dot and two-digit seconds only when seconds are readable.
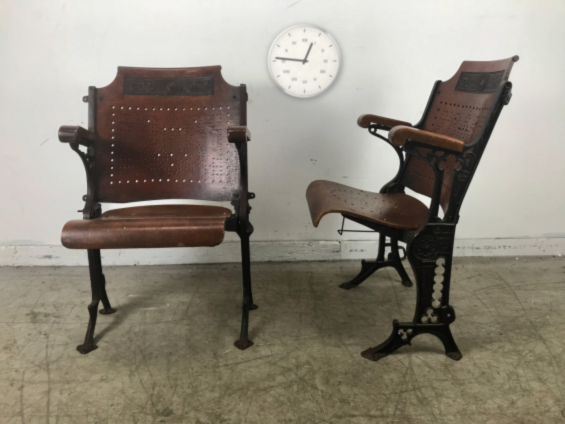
12.46
